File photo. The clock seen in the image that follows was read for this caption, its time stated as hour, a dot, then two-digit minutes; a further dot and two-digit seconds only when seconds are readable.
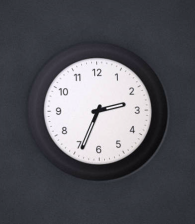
2.34
